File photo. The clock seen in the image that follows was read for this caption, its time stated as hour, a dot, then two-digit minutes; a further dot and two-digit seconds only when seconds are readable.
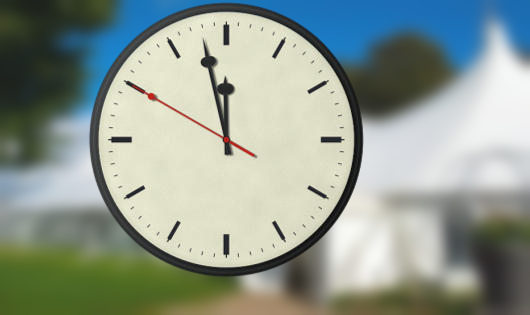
11.57.50
